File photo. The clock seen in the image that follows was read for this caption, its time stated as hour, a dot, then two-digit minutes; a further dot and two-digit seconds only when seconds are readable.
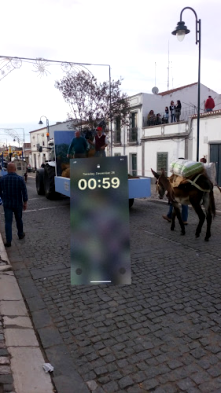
0.59
